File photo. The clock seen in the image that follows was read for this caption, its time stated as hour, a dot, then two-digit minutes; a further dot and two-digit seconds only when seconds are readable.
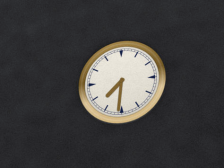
7.31
